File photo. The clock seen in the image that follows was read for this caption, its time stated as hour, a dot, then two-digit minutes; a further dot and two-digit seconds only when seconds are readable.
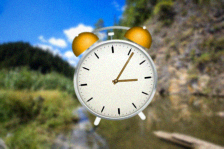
3.06
